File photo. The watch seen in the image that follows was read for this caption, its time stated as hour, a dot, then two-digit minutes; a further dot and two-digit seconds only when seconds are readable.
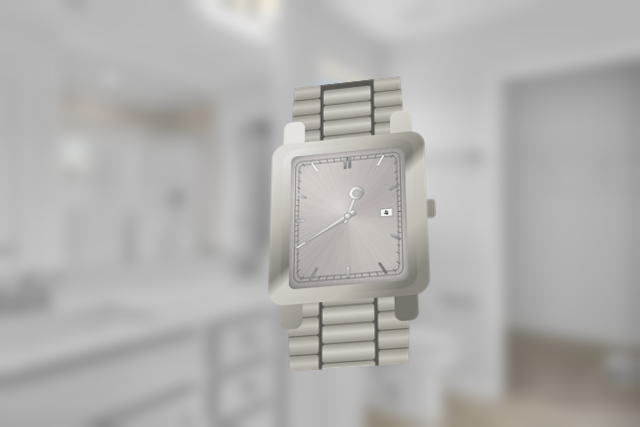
12.40
